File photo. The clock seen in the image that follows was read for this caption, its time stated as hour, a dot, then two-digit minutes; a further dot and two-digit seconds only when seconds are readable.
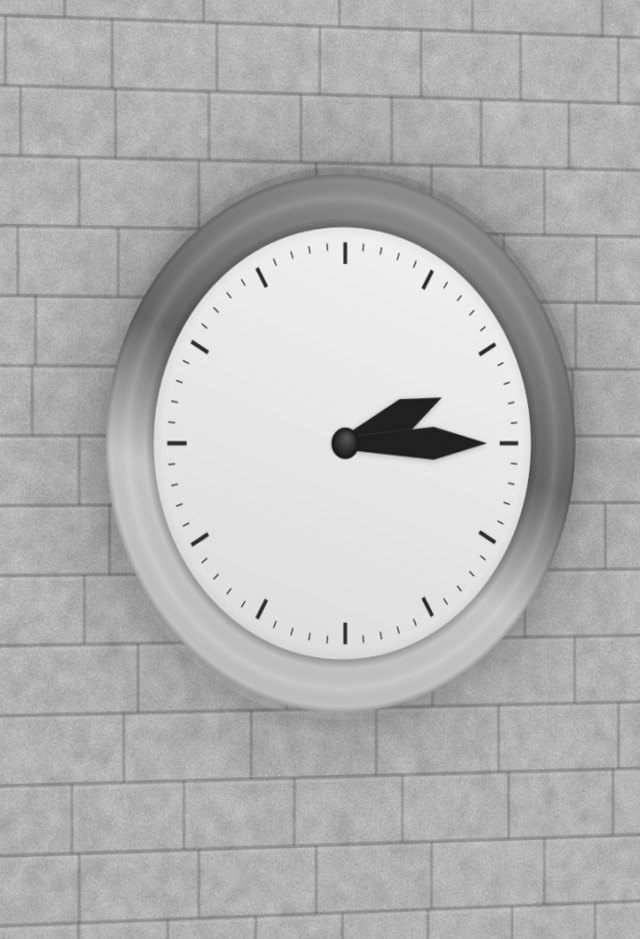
2.15
